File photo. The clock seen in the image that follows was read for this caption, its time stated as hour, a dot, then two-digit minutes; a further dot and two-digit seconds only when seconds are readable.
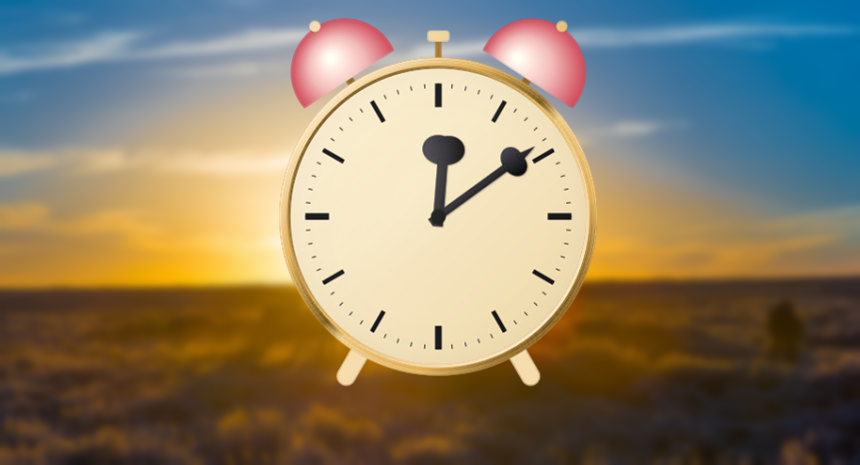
12.09
